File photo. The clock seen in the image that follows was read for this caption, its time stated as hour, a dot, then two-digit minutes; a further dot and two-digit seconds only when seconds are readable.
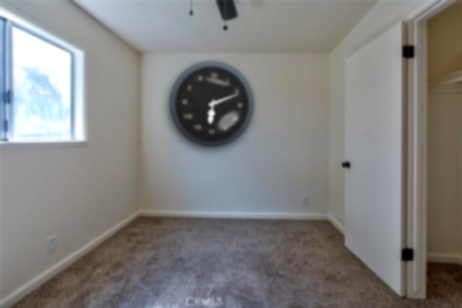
6.11
